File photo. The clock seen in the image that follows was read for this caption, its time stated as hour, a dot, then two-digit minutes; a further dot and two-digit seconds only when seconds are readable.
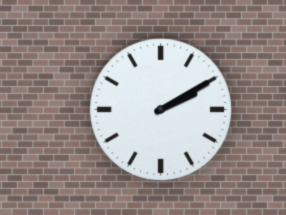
2.10
